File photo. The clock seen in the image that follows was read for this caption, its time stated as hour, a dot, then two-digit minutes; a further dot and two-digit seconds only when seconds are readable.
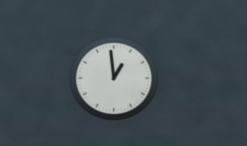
12.59
